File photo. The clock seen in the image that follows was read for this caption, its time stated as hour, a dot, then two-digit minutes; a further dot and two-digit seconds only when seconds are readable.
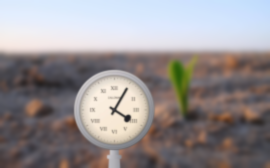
4.05
